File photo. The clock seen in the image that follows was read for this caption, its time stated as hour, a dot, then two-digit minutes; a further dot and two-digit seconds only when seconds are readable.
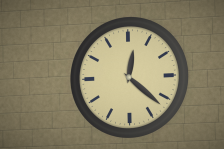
12.22
